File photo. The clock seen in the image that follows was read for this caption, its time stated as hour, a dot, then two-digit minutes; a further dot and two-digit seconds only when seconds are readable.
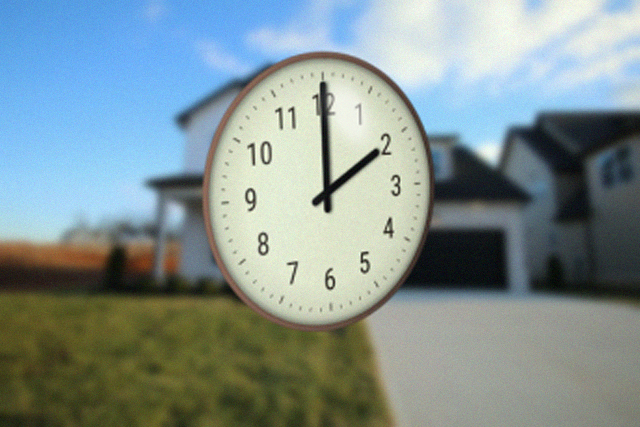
2.00
